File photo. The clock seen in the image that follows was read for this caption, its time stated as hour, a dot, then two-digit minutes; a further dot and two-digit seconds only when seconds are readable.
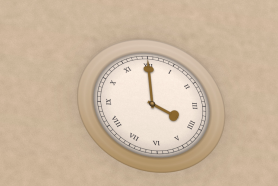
4.00
